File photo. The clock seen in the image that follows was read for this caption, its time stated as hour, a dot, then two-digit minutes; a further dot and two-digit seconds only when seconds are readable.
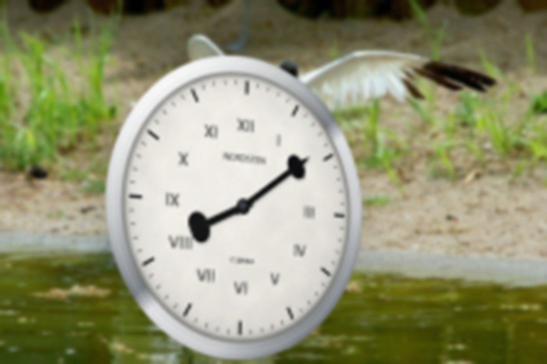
8.09
